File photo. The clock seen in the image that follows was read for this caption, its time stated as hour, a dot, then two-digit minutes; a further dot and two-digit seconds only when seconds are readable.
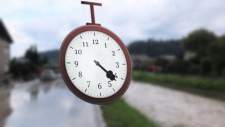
4.22
